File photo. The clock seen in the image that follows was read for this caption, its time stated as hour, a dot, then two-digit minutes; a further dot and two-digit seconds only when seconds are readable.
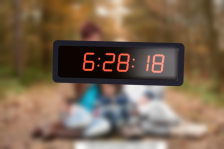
6.28.18
